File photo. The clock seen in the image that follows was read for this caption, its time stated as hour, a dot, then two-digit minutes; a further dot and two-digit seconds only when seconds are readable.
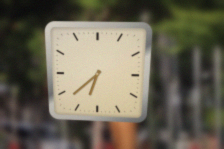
6.38
